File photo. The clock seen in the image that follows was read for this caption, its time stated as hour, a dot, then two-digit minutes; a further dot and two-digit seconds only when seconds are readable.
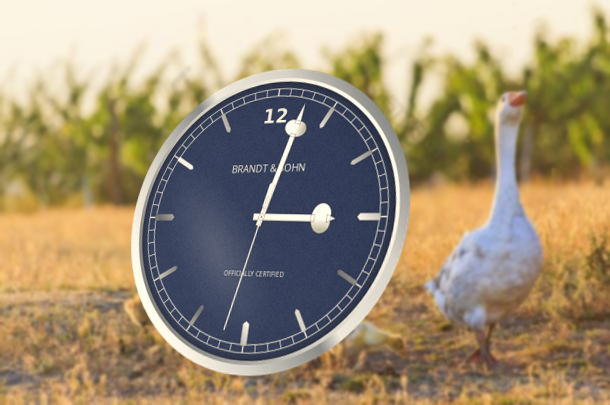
3.02.32
